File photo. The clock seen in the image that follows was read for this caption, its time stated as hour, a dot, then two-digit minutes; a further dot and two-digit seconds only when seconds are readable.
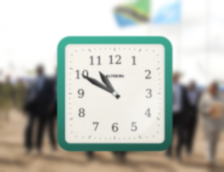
10.50
